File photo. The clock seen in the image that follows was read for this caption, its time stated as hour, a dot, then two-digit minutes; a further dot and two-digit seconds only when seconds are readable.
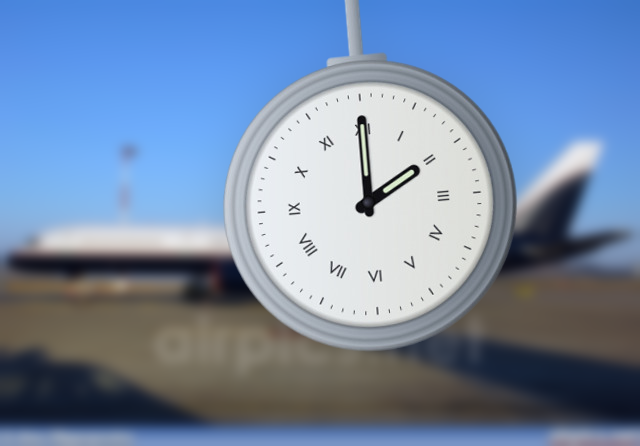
2.00
